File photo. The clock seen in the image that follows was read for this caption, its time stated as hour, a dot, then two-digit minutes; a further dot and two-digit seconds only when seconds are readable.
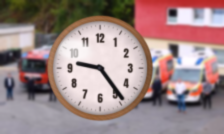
9.24
